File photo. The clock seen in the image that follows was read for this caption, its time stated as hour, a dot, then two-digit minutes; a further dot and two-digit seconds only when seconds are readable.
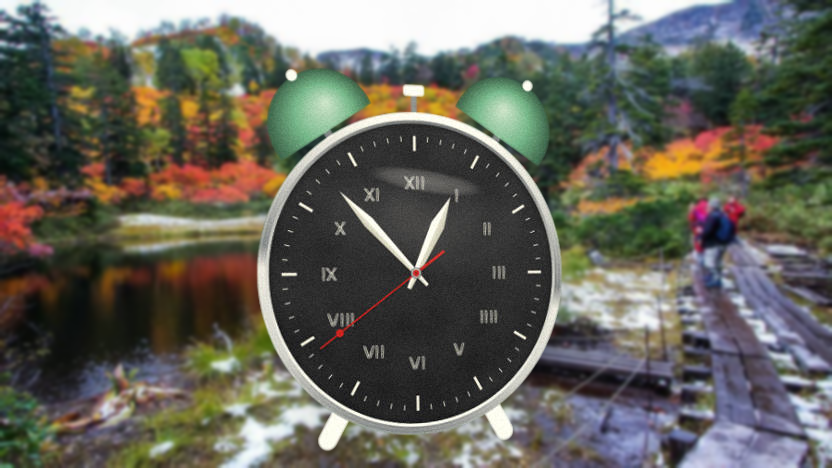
12.52.39
